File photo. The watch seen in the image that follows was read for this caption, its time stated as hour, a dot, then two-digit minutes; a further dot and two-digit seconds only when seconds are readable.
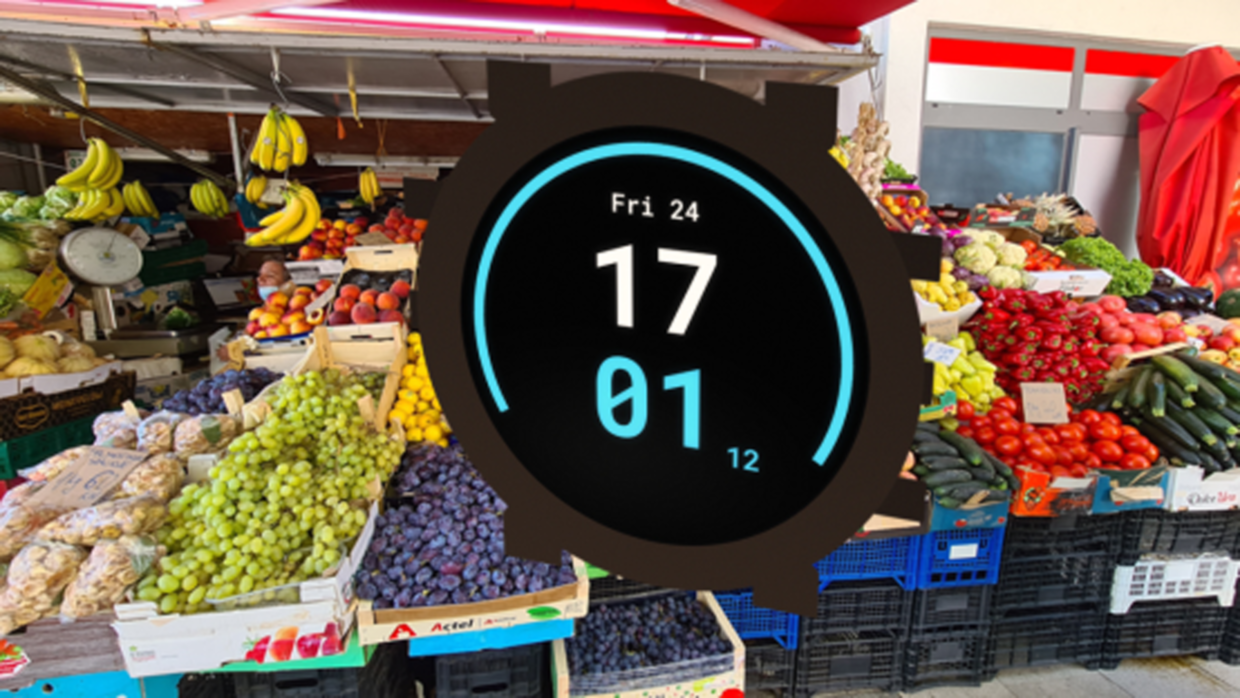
17.01.12
